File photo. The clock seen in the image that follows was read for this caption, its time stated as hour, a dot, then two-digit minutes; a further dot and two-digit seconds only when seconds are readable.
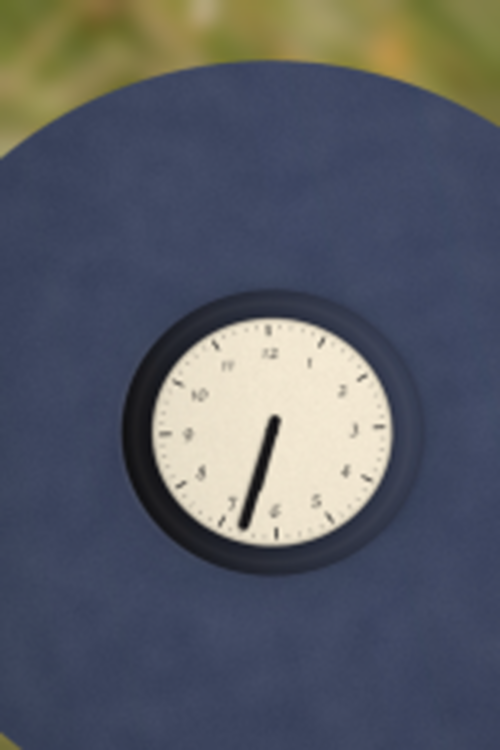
6.33
